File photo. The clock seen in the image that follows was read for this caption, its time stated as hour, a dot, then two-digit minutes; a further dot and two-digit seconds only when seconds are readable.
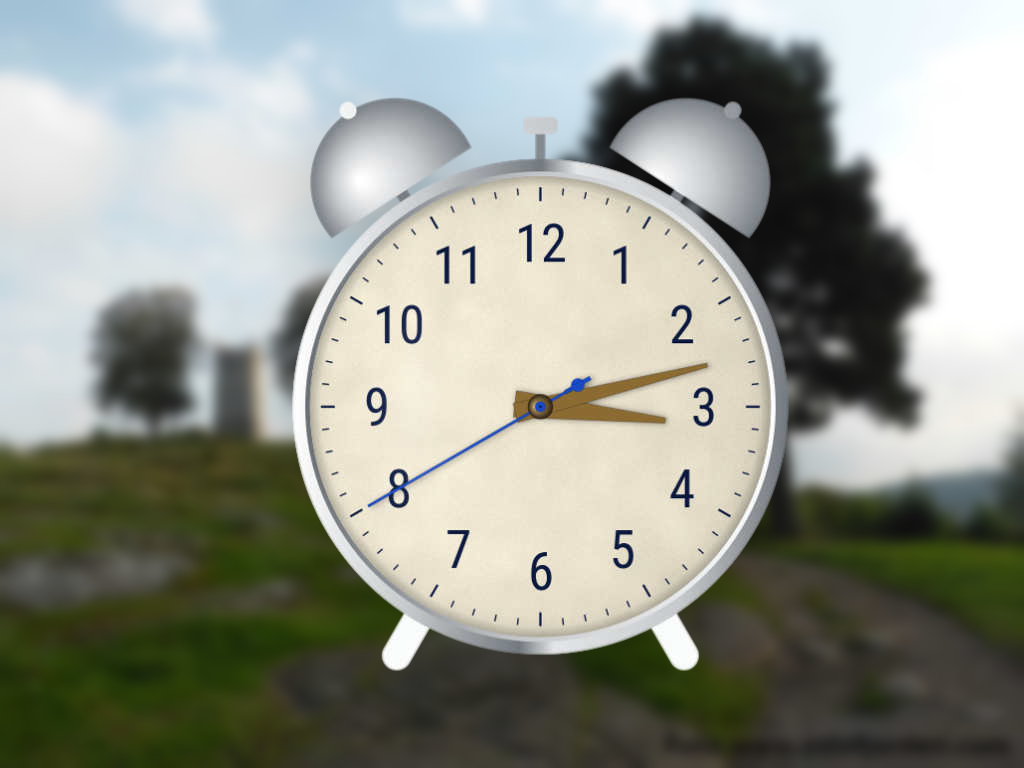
3.12.40
